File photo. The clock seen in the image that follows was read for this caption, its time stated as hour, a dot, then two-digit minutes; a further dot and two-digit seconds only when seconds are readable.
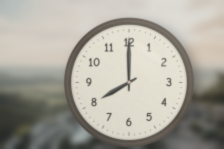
8.00
